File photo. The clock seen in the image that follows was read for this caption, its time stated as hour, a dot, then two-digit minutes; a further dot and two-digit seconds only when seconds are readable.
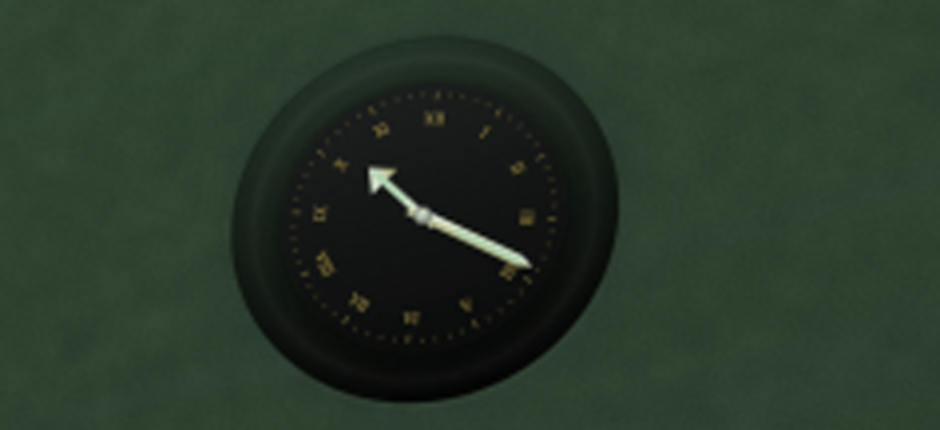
10.19
